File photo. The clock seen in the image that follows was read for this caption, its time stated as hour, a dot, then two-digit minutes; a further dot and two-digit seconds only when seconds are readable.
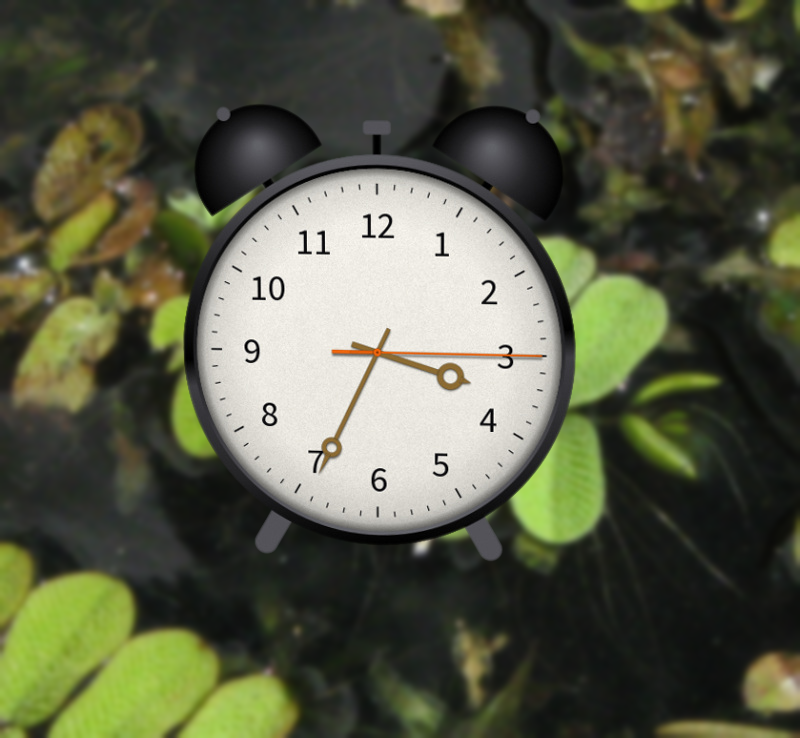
3.34.15
